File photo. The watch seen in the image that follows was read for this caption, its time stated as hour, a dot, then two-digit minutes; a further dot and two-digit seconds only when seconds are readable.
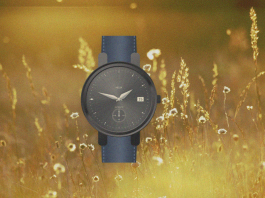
1.48
